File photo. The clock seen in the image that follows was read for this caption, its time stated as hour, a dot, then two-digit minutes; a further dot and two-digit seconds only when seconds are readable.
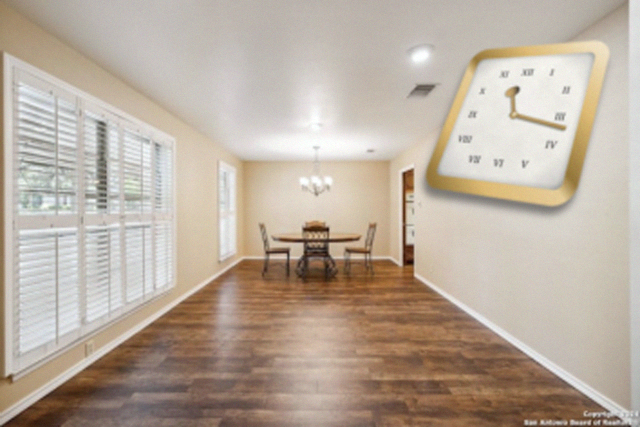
11.17
